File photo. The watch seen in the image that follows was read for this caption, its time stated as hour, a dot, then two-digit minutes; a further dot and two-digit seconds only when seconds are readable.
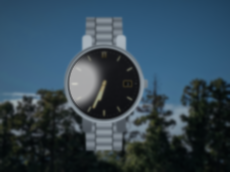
6.34
